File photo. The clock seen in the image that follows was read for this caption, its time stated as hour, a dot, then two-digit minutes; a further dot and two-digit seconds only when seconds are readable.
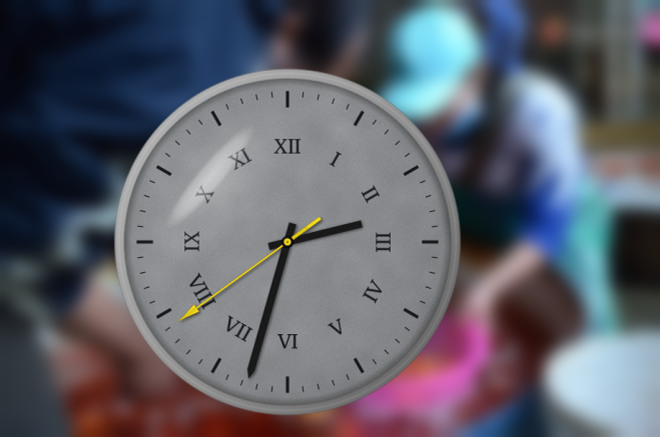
2.32.39
